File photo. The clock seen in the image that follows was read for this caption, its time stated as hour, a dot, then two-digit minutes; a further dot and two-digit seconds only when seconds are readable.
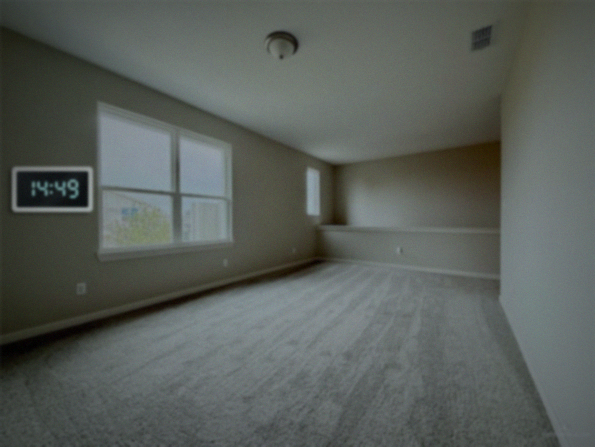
14.49
